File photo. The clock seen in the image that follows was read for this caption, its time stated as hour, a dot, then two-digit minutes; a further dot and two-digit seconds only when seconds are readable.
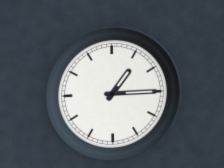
1.15
